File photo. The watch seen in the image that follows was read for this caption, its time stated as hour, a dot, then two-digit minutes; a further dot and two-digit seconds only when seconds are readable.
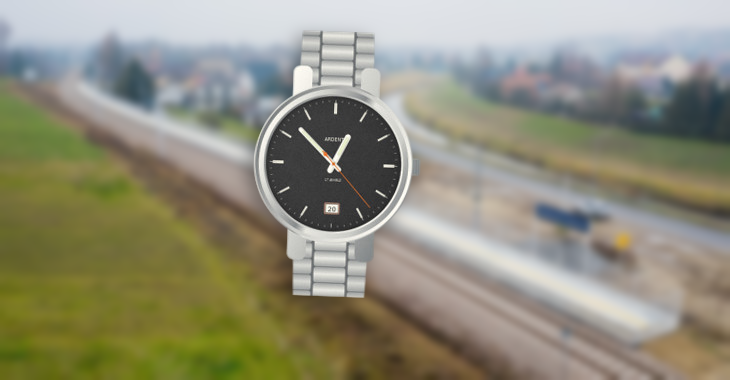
12.52.23
